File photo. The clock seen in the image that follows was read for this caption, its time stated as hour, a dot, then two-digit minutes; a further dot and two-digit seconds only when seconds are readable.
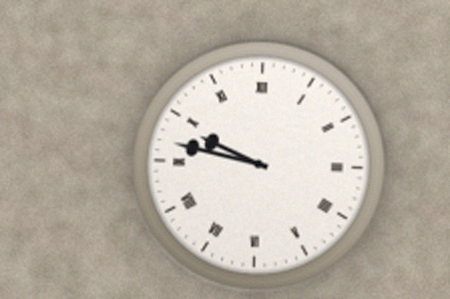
9.47
